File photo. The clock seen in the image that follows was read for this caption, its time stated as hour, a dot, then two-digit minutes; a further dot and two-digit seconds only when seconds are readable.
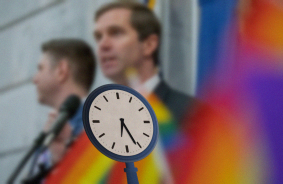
6.26
